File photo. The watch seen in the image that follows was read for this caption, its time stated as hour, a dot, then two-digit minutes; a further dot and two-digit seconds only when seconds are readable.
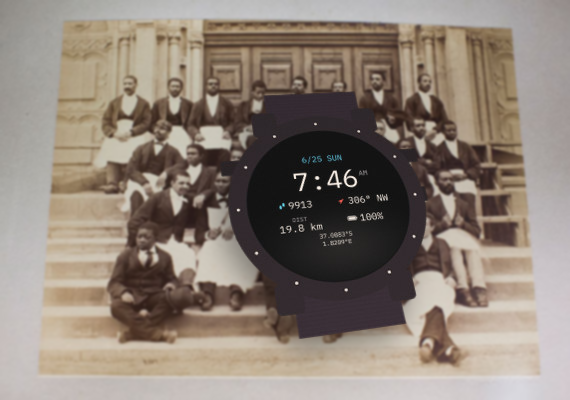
7.46
